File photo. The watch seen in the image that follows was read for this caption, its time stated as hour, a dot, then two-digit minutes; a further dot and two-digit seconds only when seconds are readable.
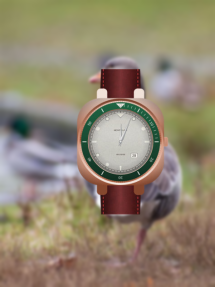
12.04
